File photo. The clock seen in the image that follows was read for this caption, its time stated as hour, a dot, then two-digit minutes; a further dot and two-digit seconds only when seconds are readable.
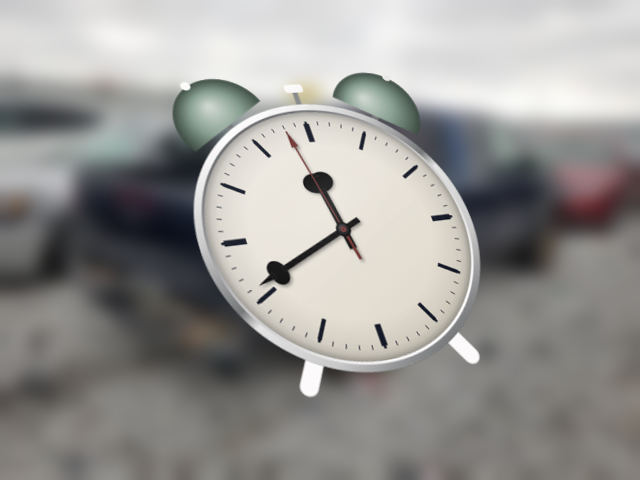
11.40.58
